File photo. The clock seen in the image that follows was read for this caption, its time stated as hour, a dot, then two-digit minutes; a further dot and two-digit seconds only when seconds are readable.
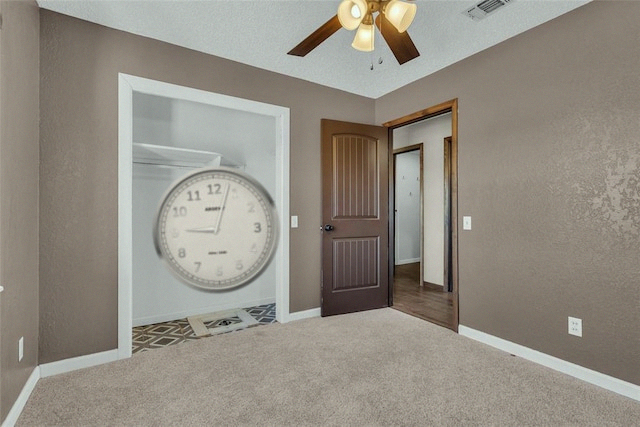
9.03
